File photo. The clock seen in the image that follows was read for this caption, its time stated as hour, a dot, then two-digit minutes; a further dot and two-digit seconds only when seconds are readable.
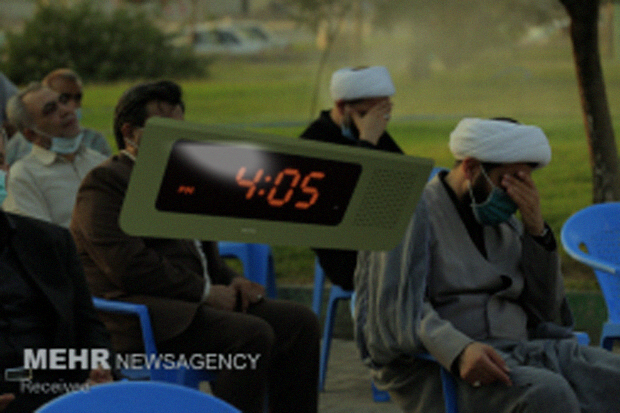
4.05
